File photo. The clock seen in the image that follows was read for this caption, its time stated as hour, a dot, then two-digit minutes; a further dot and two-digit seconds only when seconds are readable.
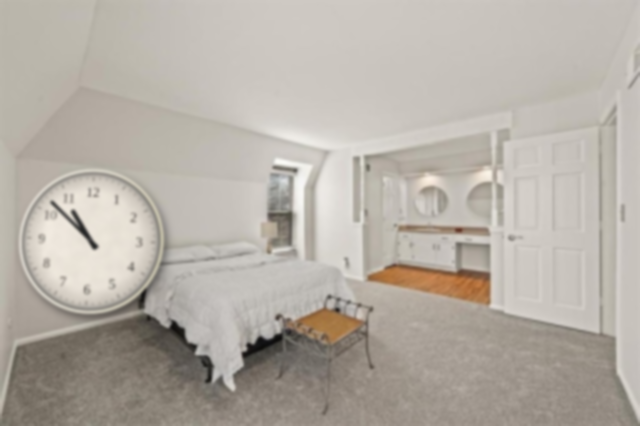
10.52
